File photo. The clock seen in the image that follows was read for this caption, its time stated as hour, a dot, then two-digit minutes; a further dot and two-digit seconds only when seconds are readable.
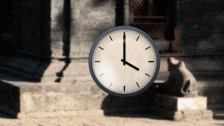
4.00
